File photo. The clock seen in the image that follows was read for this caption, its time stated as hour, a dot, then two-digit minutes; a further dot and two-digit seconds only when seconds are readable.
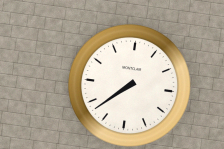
7.38
